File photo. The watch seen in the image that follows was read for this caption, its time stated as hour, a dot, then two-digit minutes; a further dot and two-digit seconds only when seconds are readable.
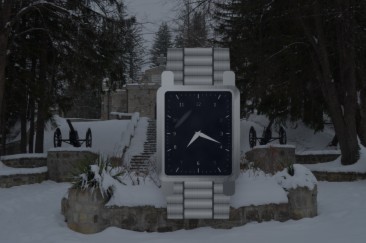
7.19
